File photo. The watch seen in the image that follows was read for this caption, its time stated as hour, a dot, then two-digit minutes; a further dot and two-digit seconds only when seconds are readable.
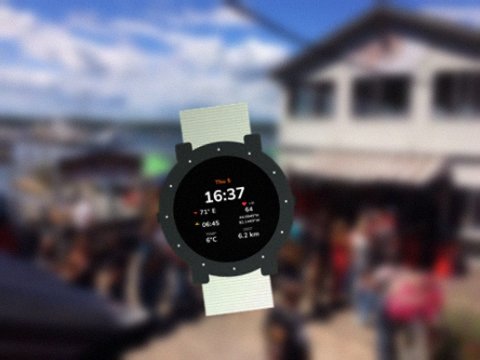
16.37
